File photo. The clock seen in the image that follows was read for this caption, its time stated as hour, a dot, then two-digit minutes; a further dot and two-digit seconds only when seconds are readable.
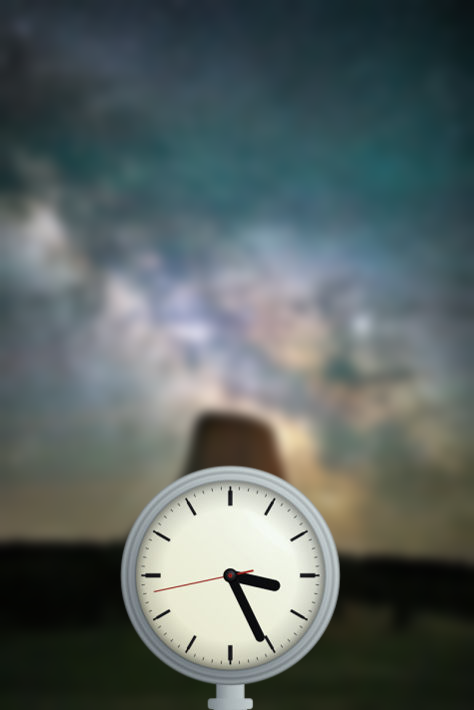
3.25.43
